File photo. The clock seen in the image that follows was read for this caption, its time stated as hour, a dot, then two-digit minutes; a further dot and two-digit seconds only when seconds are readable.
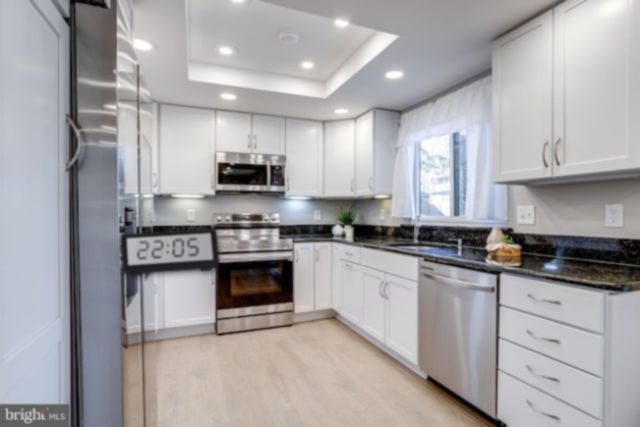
22.05
